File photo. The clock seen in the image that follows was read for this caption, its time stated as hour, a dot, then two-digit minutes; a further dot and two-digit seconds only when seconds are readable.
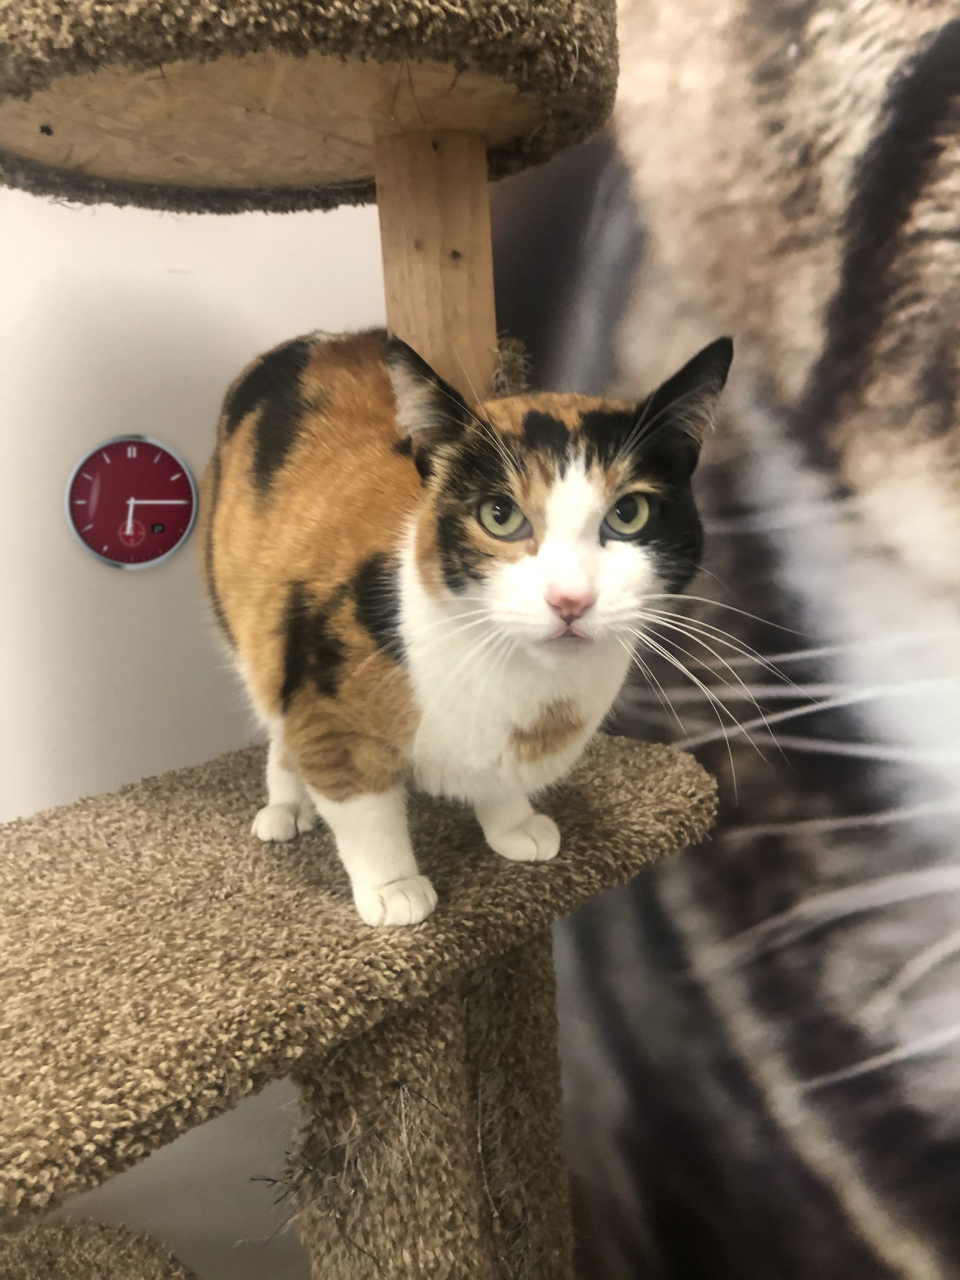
6.15
